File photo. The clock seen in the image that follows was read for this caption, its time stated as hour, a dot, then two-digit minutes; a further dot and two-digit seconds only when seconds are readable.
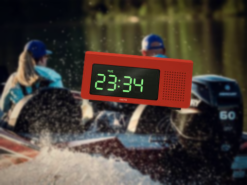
23.34
